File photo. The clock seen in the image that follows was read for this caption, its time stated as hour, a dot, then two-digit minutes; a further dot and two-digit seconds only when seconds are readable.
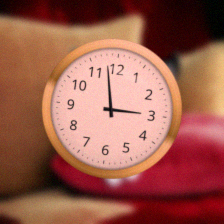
2.58
